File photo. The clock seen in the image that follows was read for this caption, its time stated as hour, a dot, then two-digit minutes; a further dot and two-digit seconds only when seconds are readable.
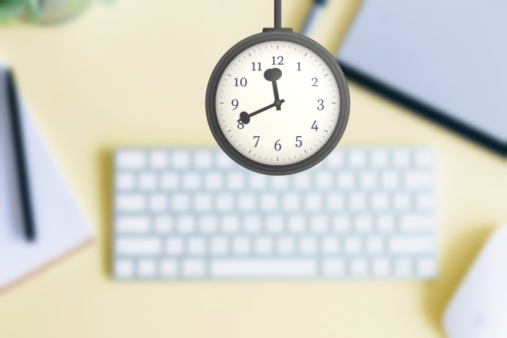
11.41
